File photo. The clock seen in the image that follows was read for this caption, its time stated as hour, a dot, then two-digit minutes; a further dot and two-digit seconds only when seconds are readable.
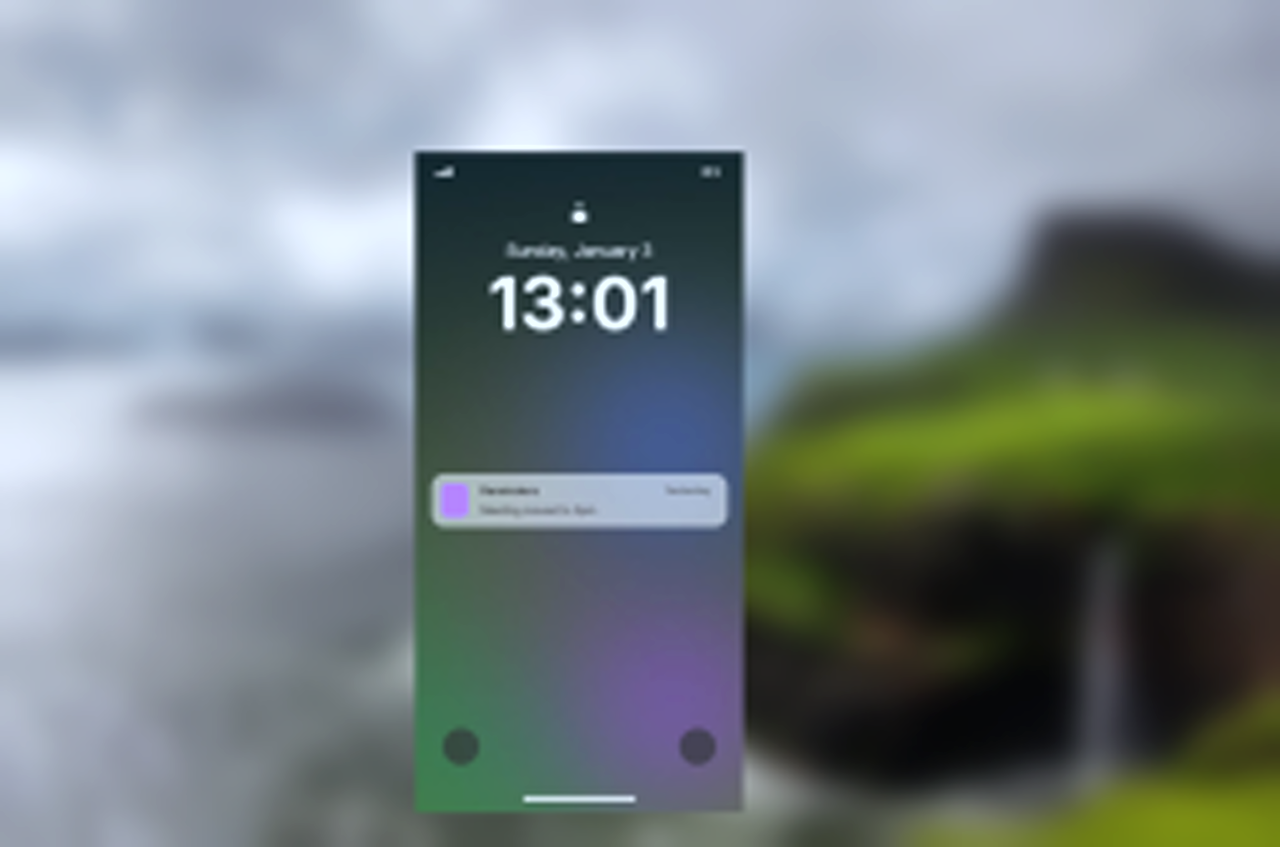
13.01
